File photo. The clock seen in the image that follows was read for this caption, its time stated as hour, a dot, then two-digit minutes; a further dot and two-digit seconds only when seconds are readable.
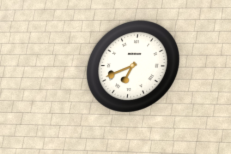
6.41
